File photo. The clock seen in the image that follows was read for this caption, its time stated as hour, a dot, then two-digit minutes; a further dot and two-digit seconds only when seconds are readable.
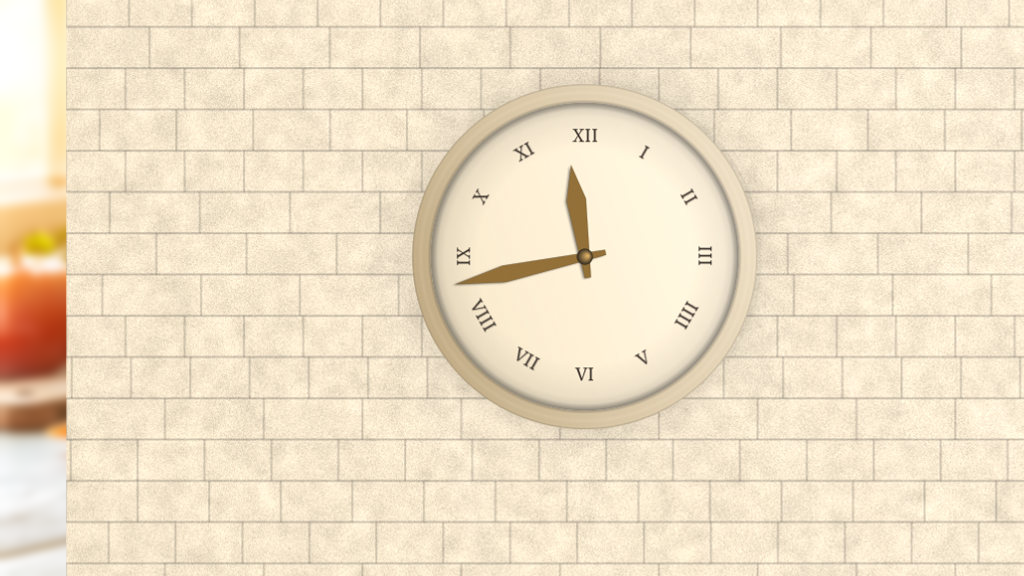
11.43
